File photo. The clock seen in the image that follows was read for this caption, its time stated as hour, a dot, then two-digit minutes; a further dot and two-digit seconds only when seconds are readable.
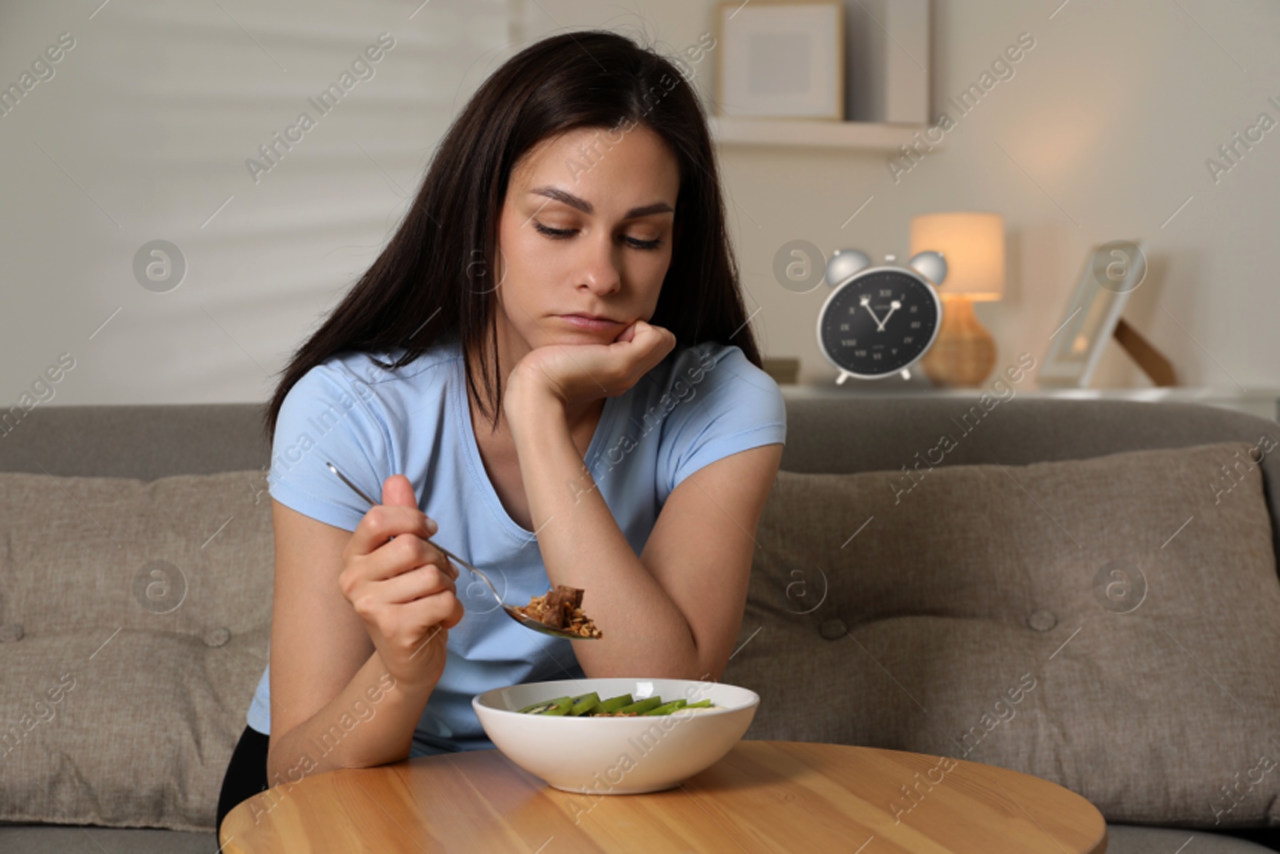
12.54
